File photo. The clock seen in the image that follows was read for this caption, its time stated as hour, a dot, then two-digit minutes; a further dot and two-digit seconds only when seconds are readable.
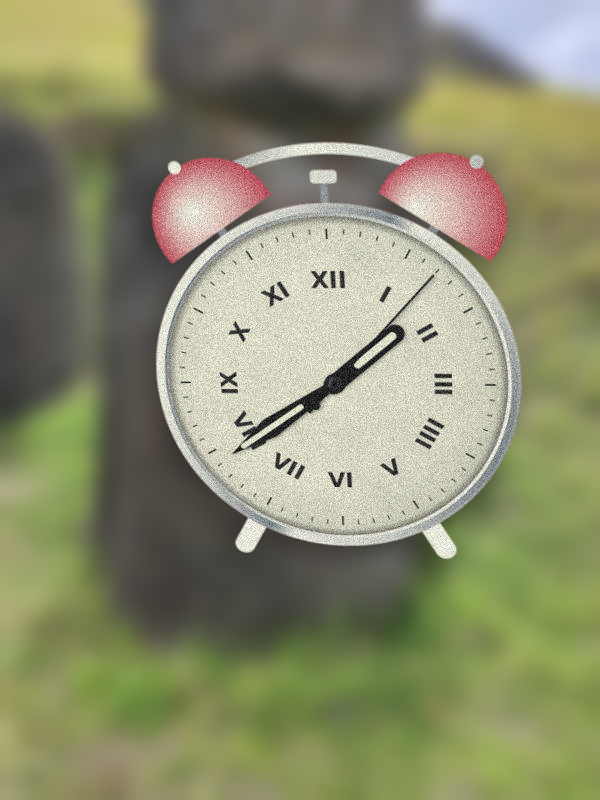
1.39.07
